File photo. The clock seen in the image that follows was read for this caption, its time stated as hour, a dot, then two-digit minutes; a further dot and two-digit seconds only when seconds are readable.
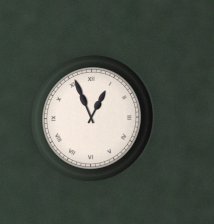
12.56
